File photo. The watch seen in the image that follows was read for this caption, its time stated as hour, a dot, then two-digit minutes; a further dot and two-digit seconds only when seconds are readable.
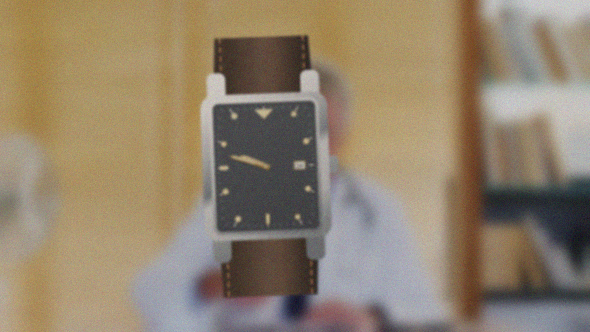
9.48
